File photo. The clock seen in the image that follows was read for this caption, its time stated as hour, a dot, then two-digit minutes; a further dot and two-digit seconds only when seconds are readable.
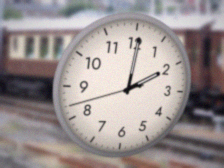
2.00.42
